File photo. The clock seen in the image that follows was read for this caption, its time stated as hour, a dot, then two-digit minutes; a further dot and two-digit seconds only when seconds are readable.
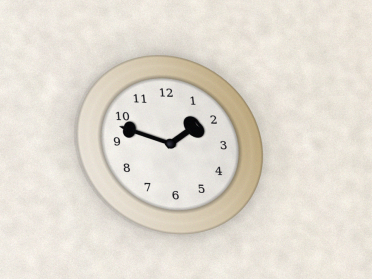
1.48
